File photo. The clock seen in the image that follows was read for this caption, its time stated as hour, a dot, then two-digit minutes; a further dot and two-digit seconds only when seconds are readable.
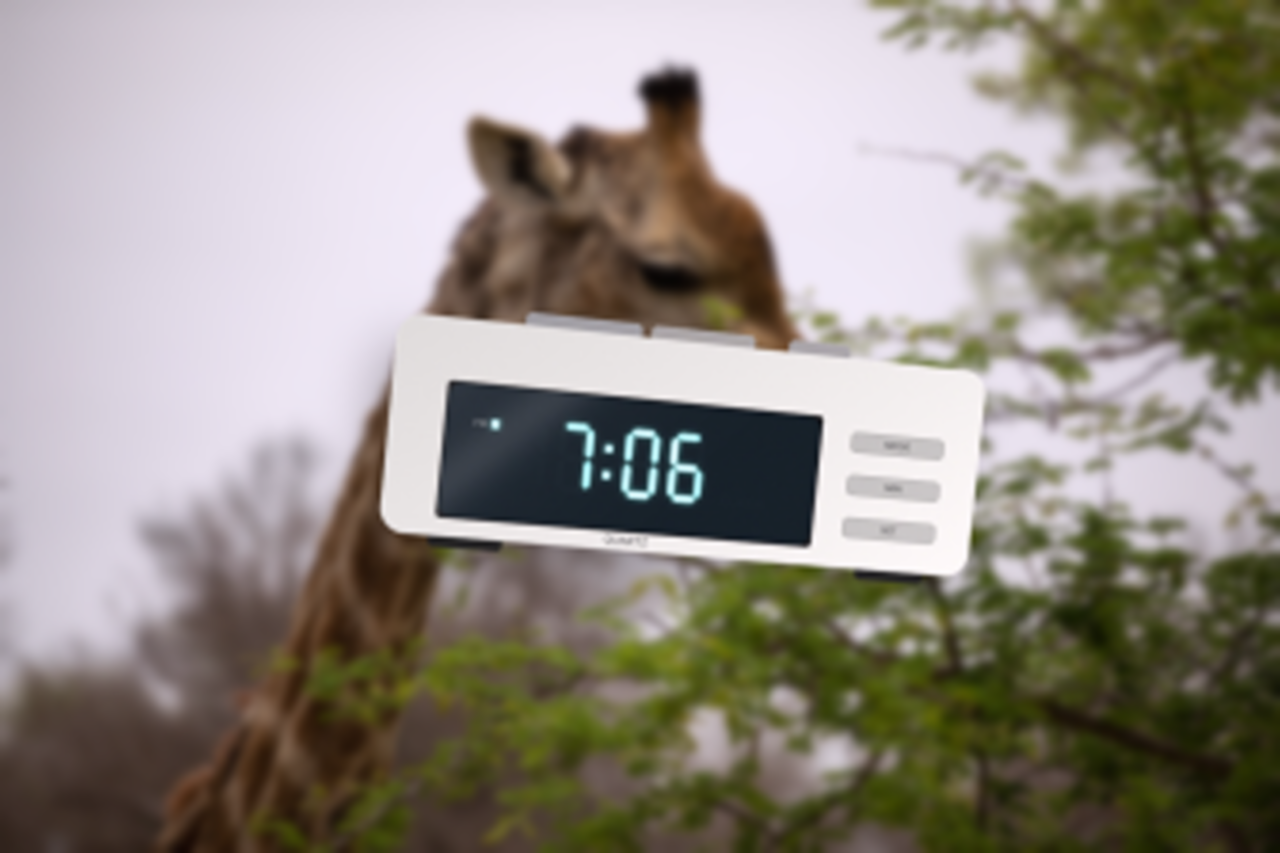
7.06
